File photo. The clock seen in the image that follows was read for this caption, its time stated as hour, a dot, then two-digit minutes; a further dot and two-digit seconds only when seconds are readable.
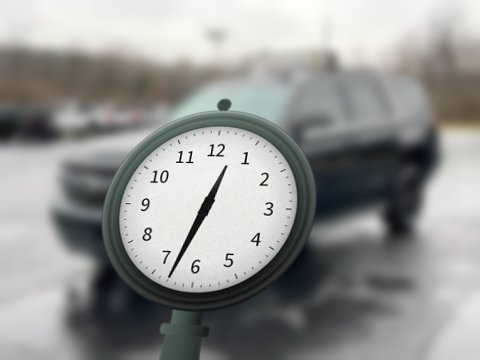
12.33
